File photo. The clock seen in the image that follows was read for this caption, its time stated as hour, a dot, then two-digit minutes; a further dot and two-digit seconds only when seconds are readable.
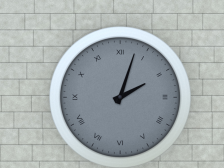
2.03
